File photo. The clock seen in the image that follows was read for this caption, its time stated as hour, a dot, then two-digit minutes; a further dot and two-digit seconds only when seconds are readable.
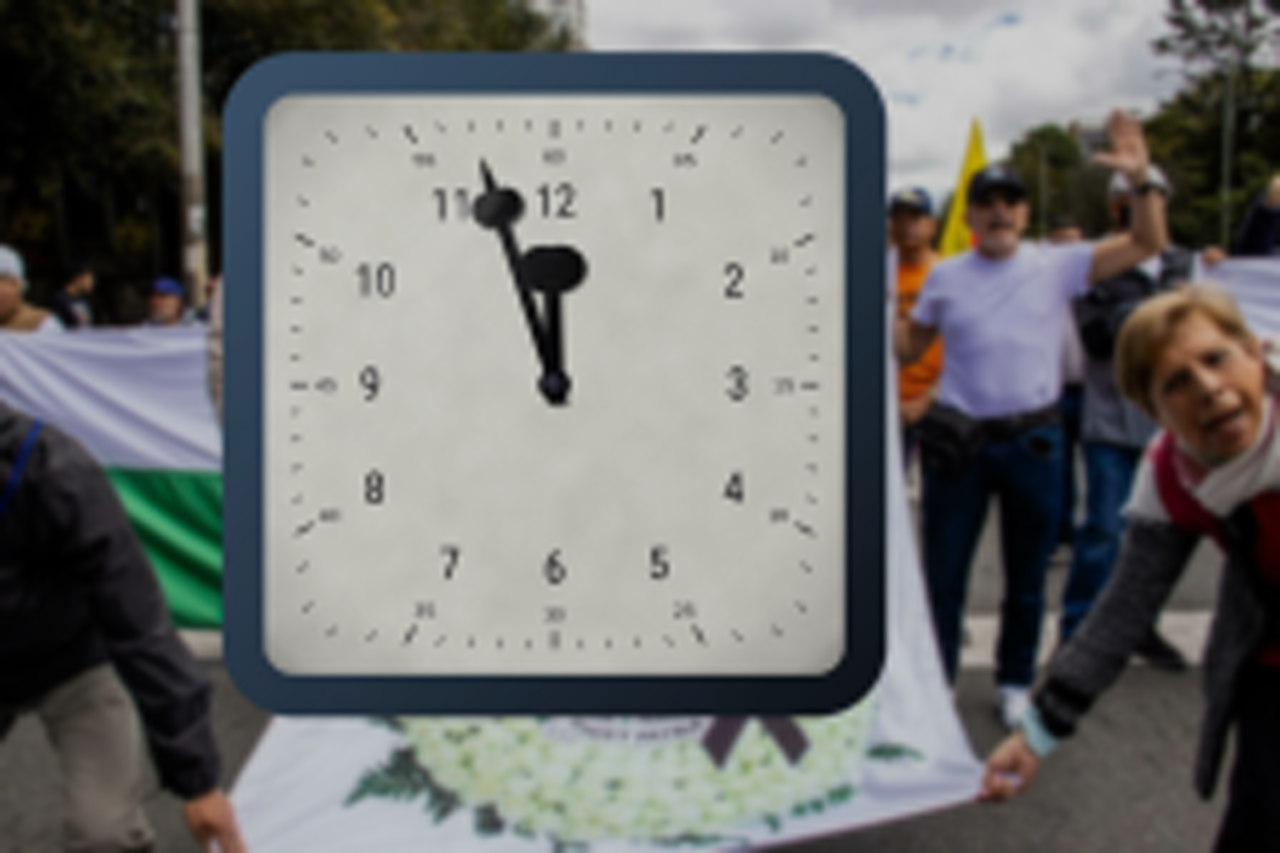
11.57
